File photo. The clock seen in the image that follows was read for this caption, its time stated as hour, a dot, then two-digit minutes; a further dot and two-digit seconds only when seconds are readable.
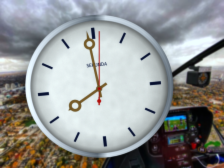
7.59.01
